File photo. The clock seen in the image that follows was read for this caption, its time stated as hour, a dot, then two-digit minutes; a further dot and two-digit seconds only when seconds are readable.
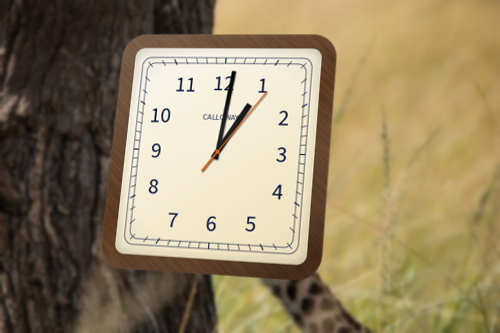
1.01.06
